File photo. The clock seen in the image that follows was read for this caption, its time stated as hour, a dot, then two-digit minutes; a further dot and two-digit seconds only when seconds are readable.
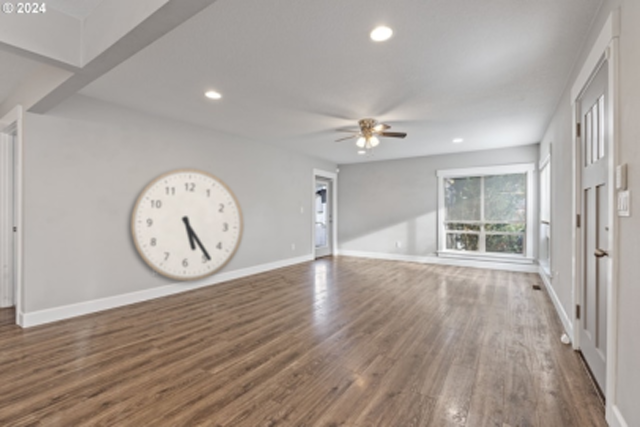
5.24
